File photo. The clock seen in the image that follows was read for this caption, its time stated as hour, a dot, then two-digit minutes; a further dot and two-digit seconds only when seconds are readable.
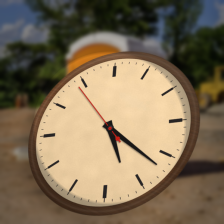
5.21.54
